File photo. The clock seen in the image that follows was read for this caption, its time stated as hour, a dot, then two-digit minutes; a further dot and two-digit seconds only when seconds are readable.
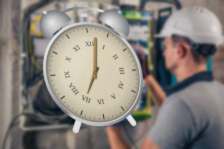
7.02
